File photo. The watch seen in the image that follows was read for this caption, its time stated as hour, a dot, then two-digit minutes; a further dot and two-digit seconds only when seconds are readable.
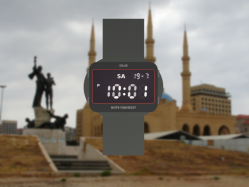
10.01
